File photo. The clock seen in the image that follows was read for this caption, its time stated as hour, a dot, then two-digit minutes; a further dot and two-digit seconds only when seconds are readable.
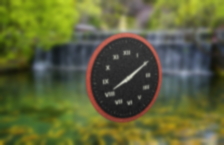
8.10
